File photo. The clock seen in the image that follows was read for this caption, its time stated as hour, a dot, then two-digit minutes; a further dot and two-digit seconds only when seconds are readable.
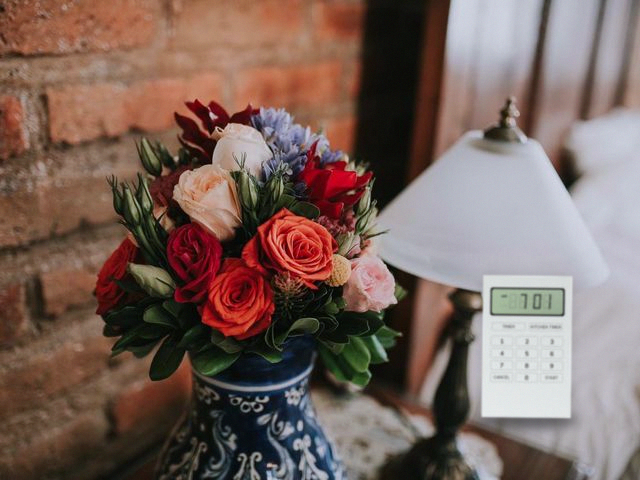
7.01
